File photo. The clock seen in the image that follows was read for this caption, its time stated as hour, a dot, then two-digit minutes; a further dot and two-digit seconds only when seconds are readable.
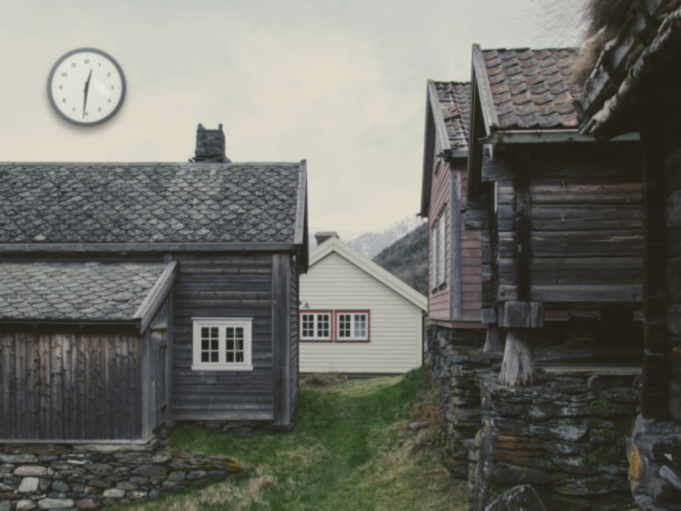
12.31
